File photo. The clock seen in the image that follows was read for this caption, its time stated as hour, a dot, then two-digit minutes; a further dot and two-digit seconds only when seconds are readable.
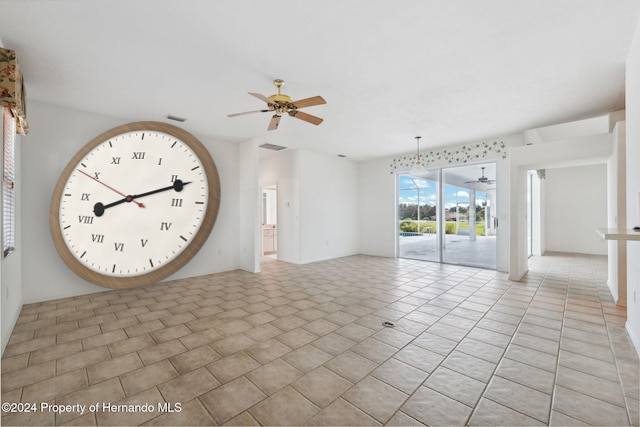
8.11.49
